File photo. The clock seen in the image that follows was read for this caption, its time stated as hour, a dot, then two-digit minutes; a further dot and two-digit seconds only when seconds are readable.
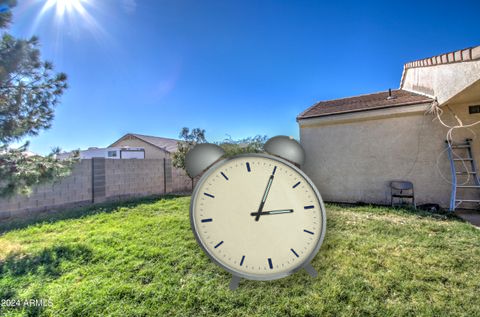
3.05
